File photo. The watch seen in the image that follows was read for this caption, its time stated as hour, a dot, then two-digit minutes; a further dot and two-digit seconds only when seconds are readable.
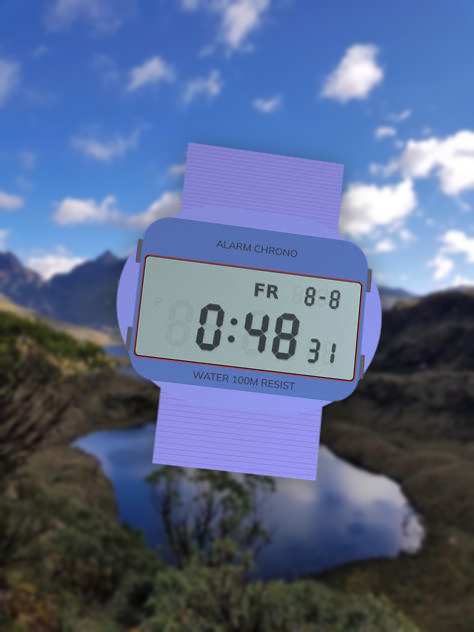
0.48.31
